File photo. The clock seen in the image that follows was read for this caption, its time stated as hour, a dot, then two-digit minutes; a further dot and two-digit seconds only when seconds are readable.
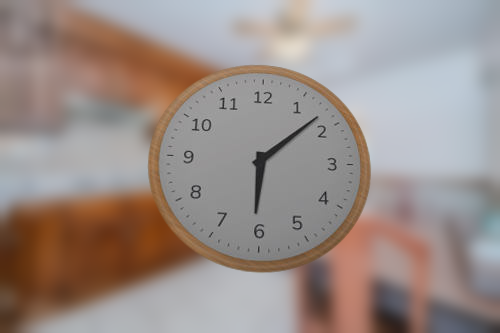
6.08
